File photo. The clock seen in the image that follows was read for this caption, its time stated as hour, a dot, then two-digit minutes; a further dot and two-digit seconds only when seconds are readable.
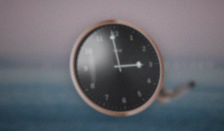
2.59
